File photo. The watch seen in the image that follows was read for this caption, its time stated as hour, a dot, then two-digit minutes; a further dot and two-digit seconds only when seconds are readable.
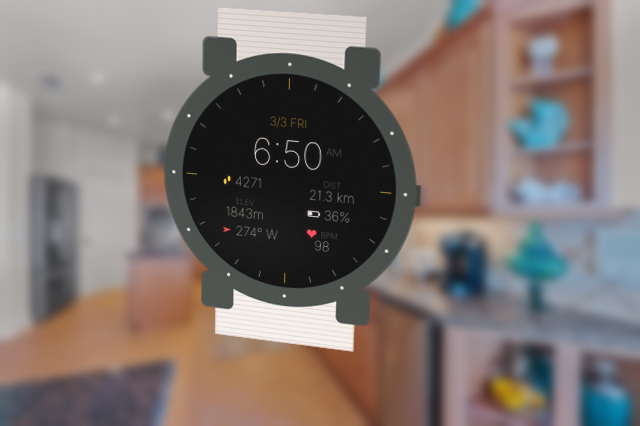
6.50
